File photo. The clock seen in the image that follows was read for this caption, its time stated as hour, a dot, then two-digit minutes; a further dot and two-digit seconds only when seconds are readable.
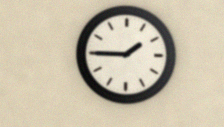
1.45
